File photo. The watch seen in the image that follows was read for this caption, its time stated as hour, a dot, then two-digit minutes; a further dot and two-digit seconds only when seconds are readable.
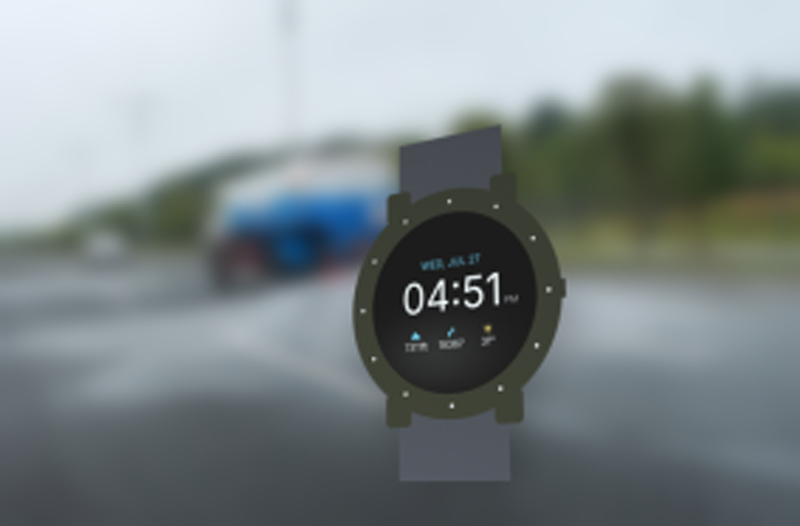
4.51
